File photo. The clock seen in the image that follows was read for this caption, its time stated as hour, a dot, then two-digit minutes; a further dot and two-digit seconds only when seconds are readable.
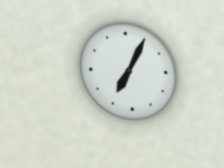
7.05
